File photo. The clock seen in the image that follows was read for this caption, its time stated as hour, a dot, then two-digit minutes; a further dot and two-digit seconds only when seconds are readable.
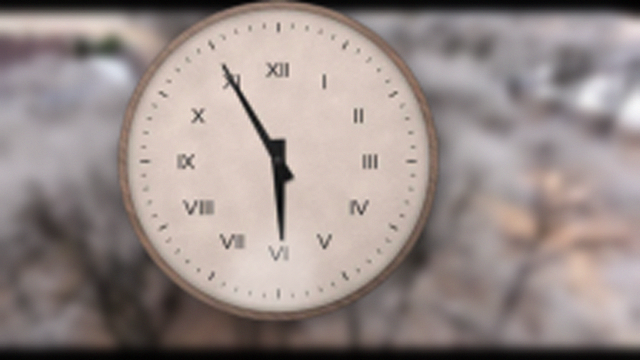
5.55
